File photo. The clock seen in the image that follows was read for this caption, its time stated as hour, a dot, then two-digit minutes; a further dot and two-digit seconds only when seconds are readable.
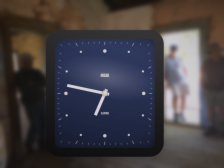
6.47
